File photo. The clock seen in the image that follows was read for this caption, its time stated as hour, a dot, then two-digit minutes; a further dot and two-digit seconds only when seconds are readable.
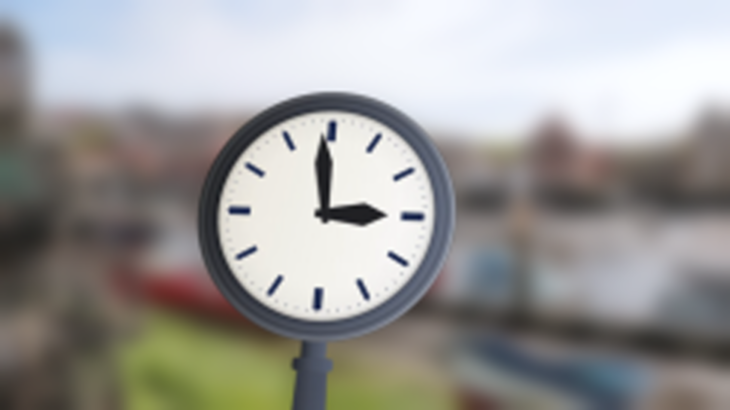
2.59
